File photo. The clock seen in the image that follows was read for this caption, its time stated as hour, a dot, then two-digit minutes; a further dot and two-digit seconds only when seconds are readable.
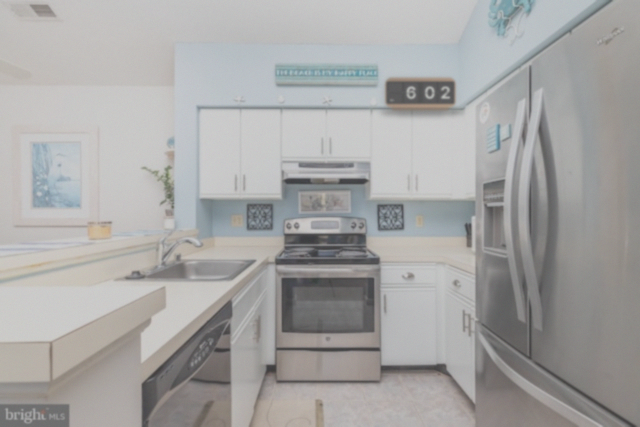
6.02
